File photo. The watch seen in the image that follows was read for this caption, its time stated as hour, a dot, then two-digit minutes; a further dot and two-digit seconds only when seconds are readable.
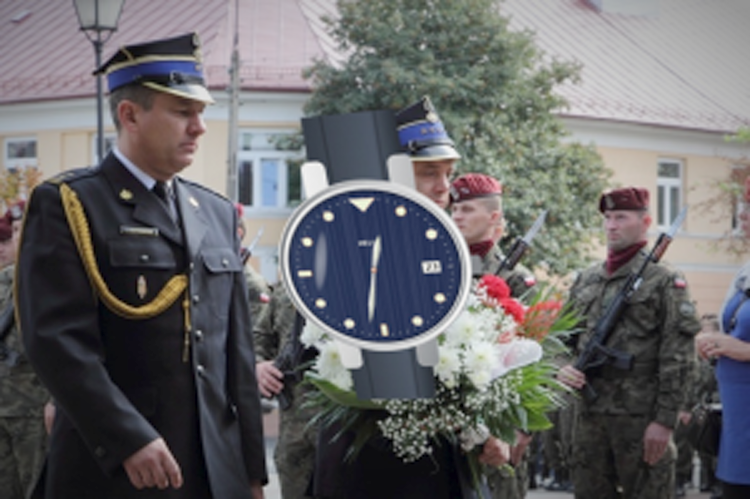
12.32
